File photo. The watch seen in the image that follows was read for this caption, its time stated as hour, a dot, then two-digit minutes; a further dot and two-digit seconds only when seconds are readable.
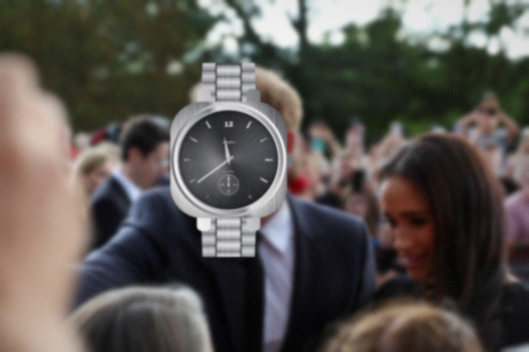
11.39
